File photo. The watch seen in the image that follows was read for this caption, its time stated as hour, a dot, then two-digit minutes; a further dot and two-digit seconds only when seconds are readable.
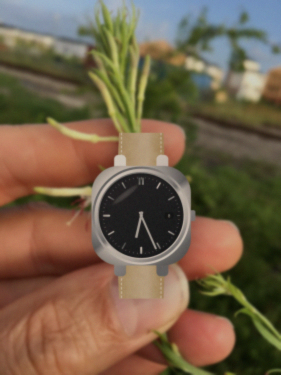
6.26
